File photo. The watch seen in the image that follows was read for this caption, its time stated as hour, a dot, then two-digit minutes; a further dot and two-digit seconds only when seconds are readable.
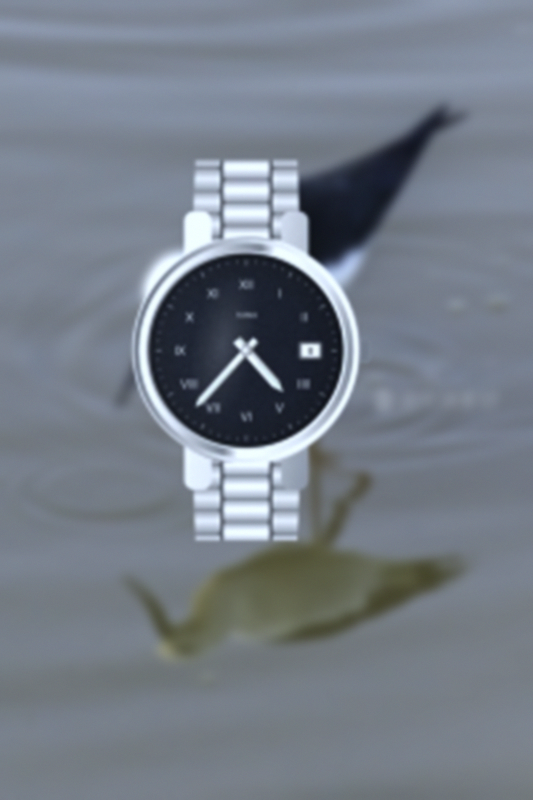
4.37
